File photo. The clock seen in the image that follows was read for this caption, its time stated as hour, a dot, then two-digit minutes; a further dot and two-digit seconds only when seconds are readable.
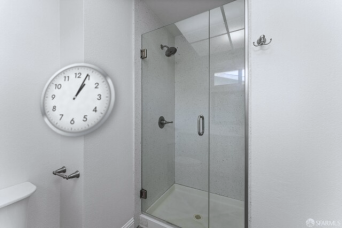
1.04
